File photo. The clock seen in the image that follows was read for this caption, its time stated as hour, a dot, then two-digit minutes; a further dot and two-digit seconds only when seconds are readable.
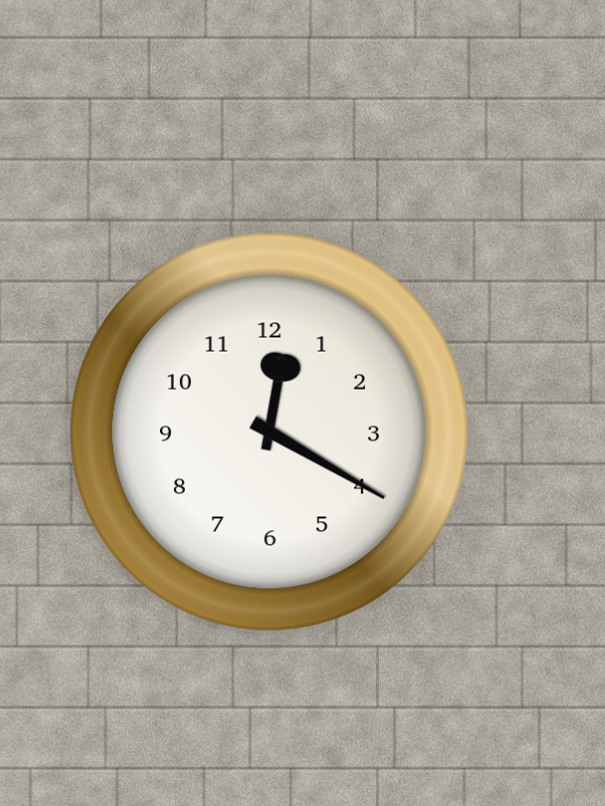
12.20
